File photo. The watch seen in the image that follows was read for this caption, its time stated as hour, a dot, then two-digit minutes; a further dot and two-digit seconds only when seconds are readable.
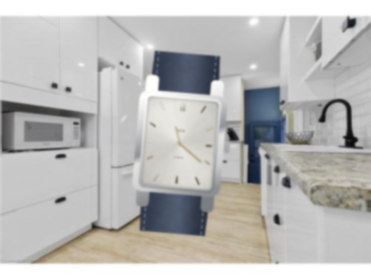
11.21
